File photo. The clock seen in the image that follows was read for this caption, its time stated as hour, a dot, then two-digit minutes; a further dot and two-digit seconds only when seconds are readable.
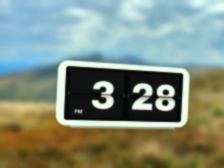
3.28
